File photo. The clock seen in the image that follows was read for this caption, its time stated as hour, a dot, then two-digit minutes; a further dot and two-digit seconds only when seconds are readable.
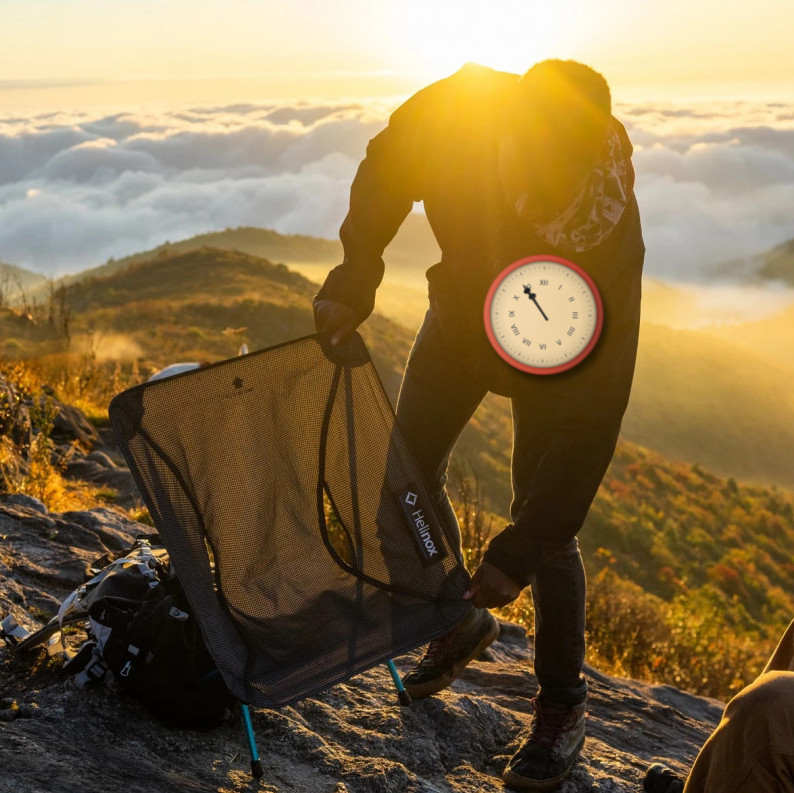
10.54
